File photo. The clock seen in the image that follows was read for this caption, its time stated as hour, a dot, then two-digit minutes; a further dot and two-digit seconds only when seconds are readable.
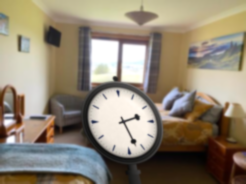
2.27
